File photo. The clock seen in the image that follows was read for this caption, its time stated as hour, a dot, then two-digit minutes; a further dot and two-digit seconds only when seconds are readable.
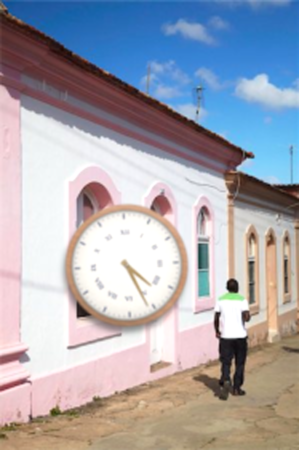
4.26
